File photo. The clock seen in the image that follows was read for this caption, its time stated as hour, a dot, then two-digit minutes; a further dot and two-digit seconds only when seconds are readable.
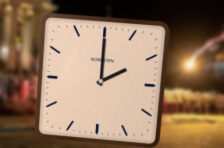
2.00
